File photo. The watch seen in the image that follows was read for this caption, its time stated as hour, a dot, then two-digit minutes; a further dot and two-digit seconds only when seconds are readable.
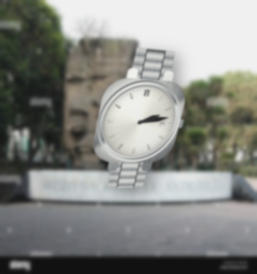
2.13
